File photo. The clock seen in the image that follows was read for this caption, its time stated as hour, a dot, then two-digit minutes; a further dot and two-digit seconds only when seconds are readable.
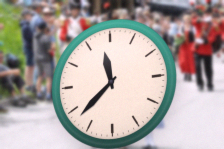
11.38
